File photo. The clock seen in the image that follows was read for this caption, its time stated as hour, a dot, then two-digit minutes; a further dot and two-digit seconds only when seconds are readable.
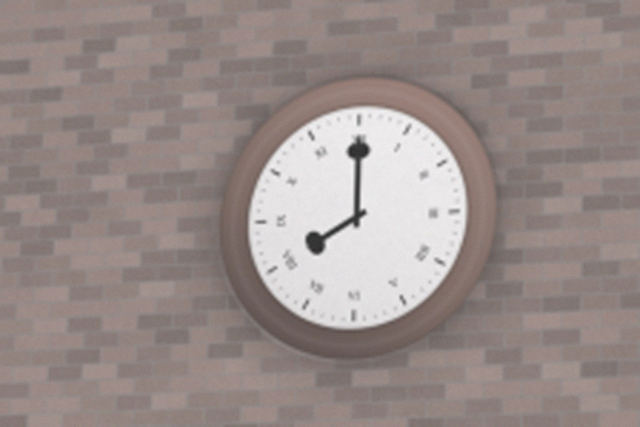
8.00
